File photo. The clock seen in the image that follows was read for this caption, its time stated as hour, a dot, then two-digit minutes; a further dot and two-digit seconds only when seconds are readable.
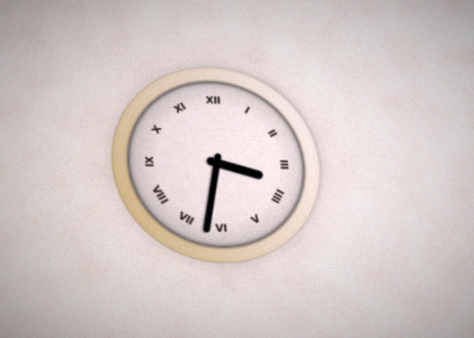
3.32
